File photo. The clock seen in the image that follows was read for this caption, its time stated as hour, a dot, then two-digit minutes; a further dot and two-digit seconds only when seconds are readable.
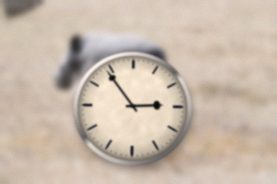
2.54
